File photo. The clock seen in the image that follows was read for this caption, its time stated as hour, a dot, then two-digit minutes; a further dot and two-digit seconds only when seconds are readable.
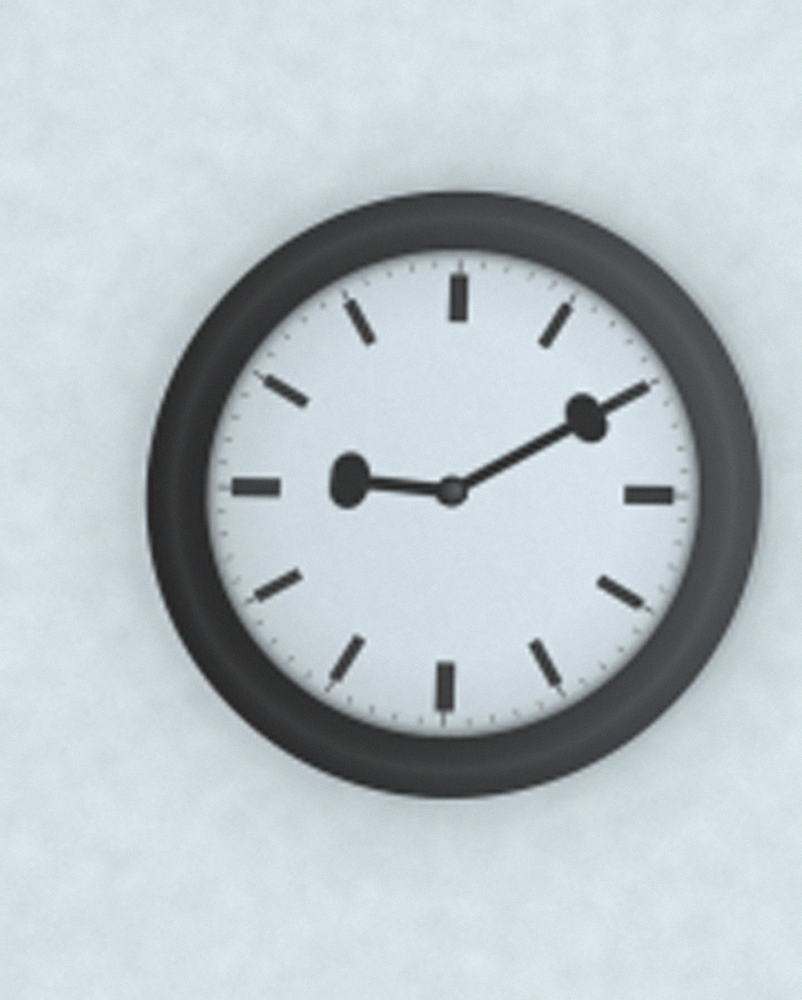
9.10
